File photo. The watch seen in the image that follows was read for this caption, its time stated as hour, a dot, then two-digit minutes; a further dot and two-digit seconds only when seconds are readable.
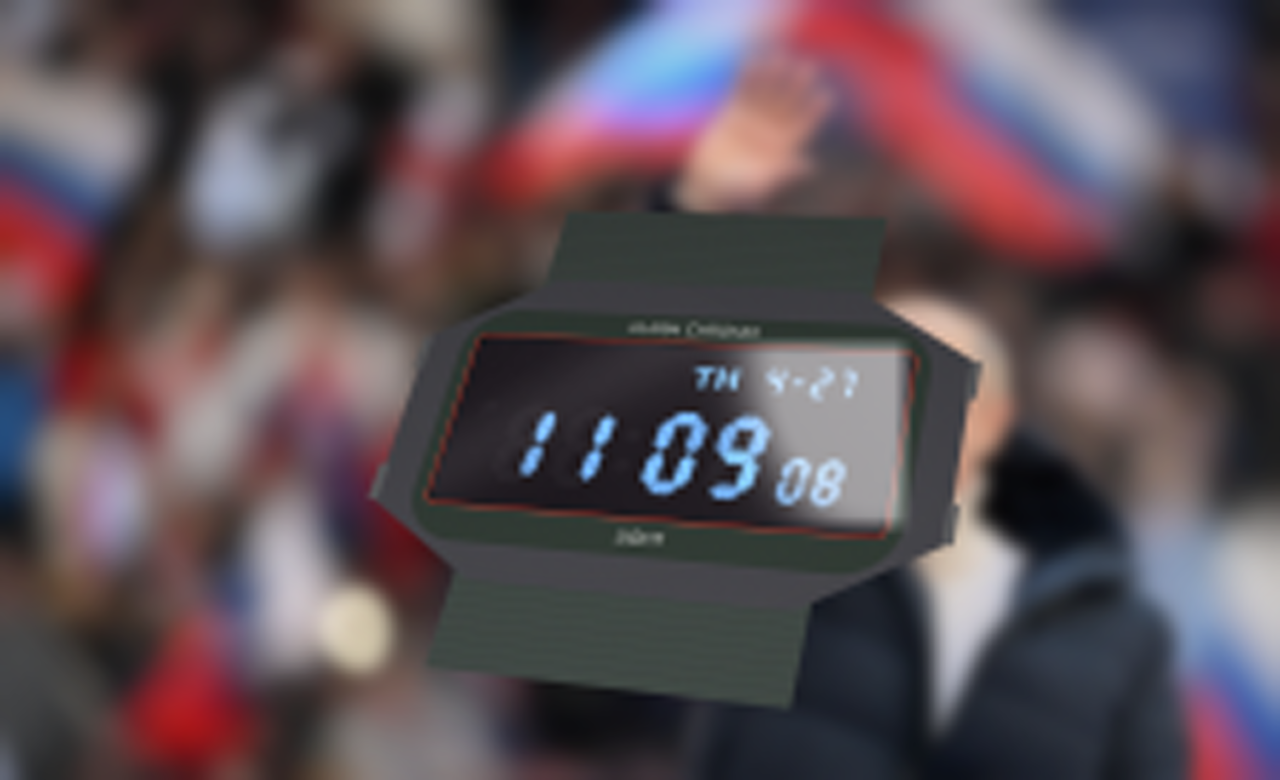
11.09.08
